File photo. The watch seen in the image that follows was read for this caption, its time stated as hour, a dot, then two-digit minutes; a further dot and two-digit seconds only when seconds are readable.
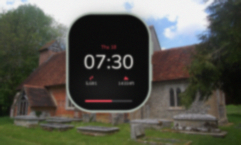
7.30
